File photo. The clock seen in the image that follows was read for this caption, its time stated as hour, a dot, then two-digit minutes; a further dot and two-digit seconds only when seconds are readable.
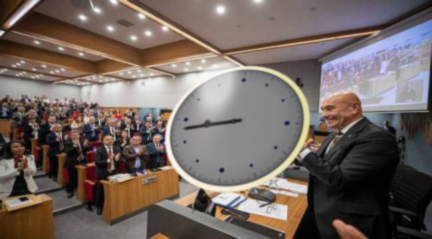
8.43
